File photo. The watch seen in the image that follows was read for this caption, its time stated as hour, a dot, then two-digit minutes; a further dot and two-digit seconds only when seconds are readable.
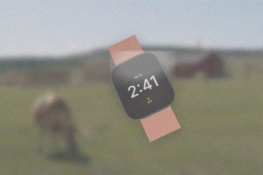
2.41
